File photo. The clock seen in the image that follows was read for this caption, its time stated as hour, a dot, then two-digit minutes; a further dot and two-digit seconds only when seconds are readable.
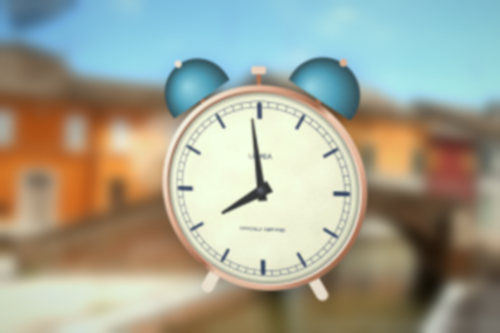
7.59
